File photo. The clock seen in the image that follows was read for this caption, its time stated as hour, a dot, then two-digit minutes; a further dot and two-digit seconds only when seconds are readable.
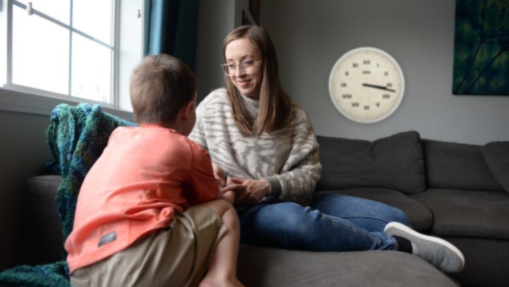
3.17
